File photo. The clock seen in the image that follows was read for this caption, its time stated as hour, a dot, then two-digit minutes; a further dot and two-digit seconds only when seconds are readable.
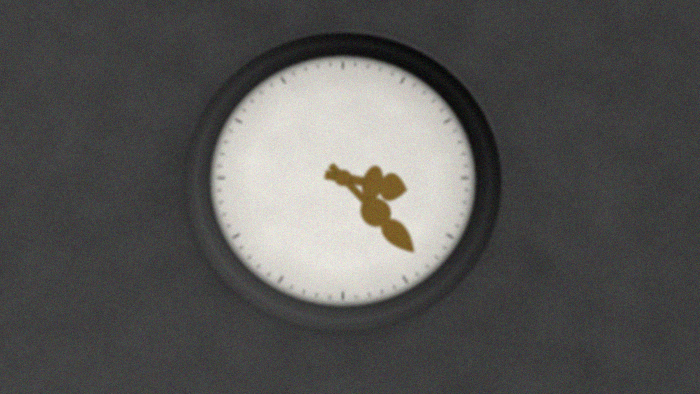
3.23
